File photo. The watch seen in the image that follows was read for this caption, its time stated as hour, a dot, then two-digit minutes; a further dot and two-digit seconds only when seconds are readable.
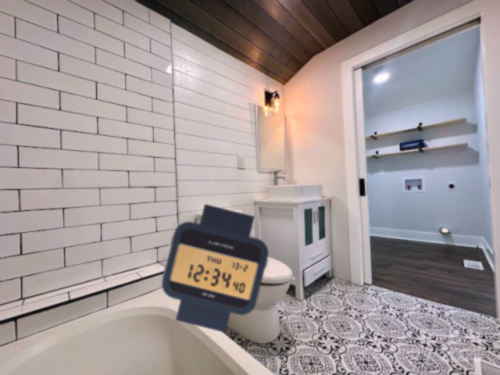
12.34.40
